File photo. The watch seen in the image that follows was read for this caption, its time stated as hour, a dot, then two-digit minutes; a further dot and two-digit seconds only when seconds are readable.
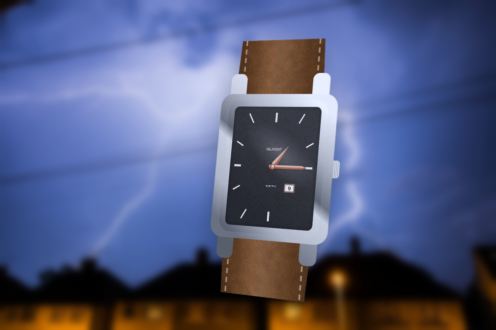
1.15
